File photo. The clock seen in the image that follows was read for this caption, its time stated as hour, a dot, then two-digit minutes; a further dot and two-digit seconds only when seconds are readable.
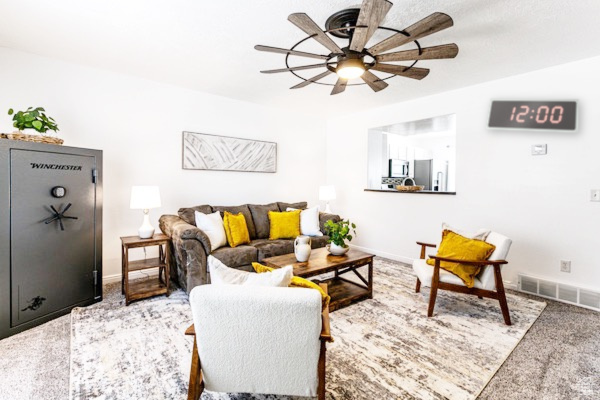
12.00
